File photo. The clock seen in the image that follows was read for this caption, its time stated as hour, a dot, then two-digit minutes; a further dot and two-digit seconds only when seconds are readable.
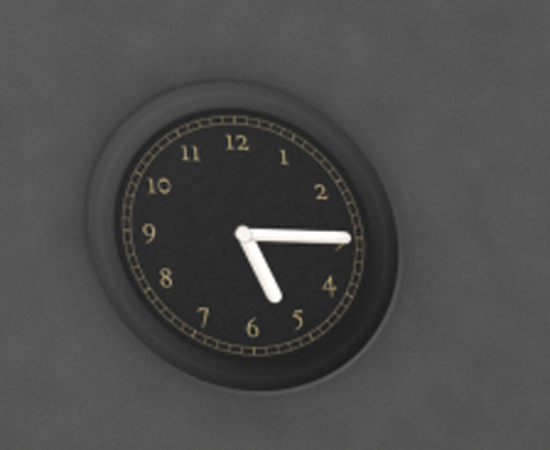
5.15
